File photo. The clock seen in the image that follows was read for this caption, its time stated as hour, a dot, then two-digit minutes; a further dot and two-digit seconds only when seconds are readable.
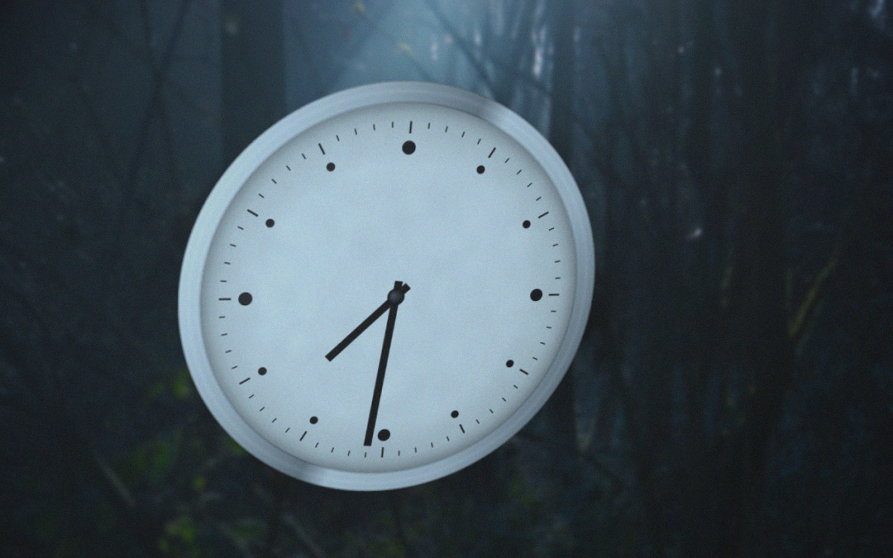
7.31
